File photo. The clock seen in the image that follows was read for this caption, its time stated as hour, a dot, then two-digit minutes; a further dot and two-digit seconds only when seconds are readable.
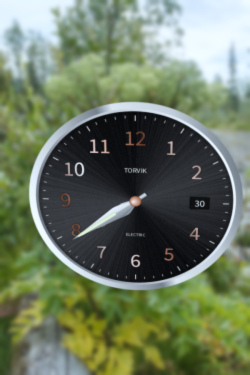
7.39
